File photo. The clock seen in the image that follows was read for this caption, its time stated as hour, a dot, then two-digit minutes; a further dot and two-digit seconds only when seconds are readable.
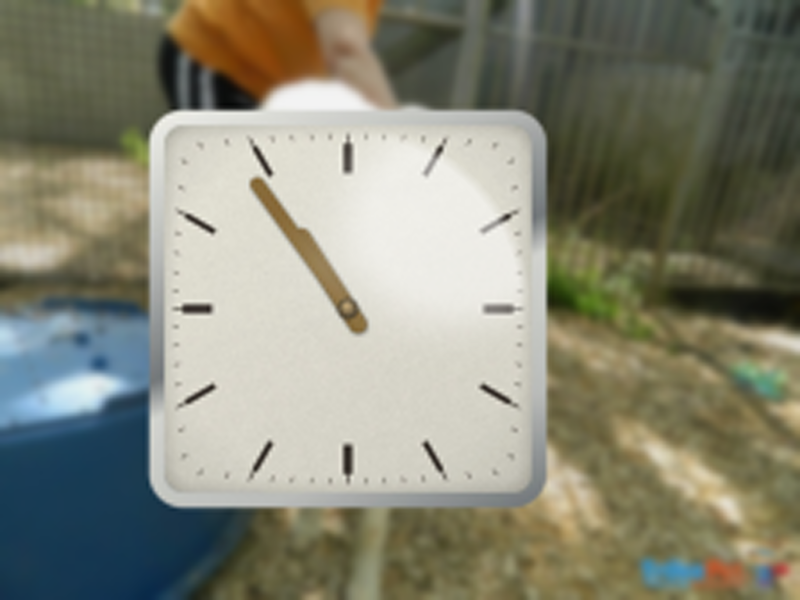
10.54
